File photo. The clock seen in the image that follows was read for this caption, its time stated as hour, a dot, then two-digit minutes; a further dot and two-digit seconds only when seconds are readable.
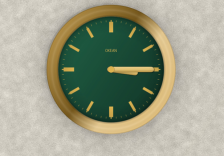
3.15
